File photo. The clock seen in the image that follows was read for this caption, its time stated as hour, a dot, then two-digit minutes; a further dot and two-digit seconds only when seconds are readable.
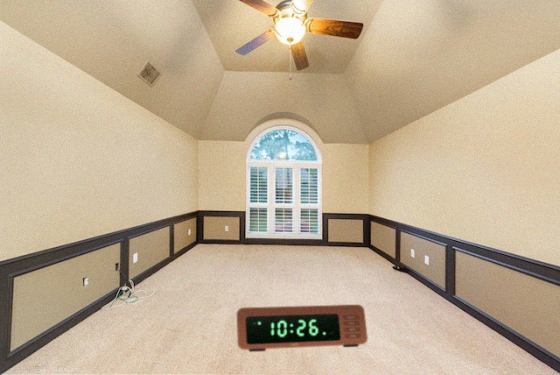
10.26
